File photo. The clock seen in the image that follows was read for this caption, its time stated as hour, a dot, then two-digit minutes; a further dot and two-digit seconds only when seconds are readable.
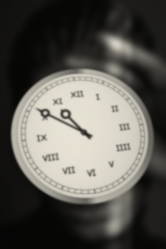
10.51
